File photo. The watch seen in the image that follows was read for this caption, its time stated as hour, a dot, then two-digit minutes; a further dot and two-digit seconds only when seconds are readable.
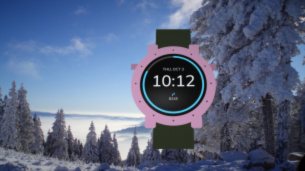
10.12
